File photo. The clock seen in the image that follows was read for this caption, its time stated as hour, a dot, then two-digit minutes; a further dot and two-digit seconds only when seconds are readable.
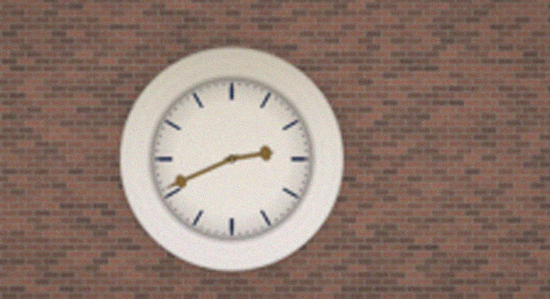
2.41
